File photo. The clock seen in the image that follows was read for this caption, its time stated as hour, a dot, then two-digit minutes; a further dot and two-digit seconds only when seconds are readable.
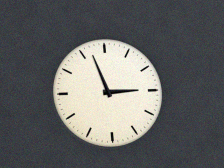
2.57
